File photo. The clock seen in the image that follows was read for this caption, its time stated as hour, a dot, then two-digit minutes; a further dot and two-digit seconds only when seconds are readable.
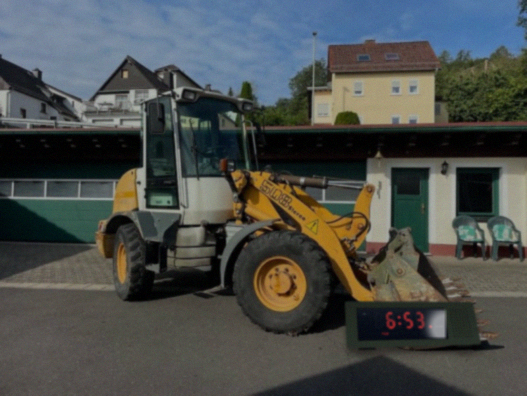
6.53
